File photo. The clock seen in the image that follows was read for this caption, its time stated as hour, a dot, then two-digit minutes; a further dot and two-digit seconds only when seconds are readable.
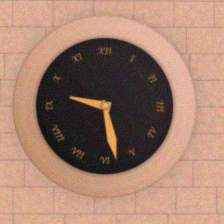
9.28
